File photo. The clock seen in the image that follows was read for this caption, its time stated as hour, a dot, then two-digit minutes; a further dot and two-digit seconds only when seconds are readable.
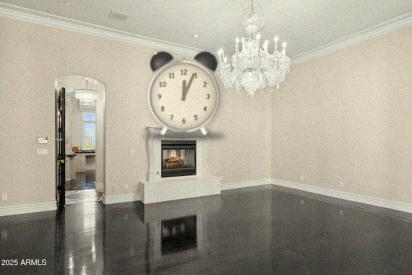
12.04
